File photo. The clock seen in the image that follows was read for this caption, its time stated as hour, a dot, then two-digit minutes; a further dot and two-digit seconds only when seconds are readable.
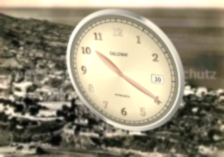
10.20
